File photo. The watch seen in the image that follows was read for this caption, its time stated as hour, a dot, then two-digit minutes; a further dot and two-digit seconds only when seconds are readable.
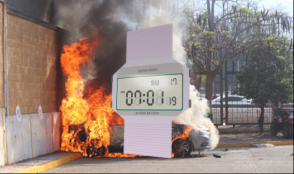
7.01.19
